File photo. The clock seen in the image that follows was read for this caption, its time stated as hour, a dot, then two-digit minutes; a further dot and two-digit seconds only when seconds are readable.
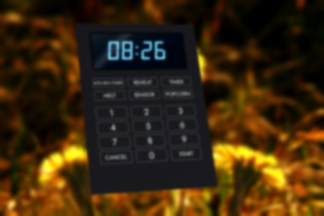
8.26
